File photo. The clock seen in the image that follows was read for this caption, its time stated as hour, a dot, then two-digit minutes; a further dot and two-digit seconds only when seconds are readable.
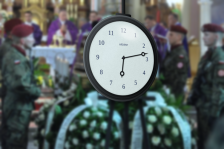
6.13
